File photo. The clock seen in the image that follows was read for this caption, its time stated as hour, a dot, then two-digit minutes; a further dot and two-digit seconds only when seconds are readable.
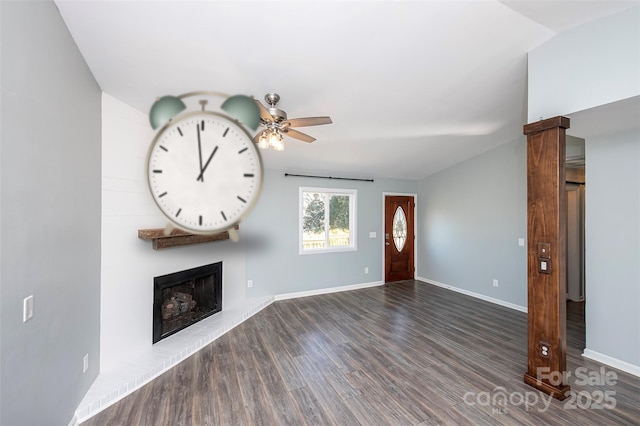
12.59
